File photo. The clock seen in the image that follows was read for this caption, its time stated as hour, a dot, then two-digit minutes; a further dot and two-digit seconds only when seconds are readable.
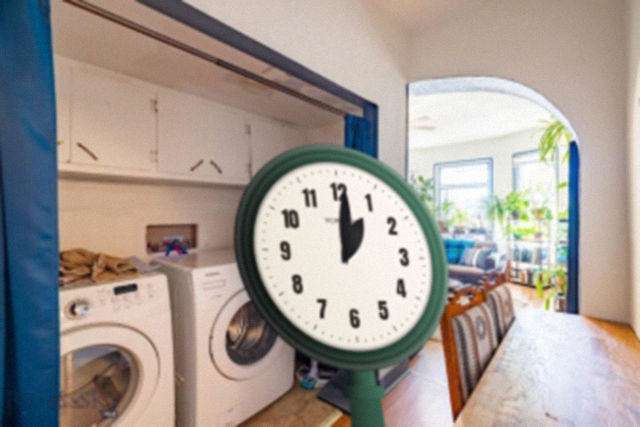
1.01
